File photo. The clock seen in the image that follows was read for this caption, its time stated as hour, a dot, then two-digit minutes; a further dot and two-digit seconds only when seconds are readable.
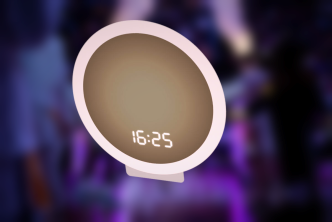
16.25
